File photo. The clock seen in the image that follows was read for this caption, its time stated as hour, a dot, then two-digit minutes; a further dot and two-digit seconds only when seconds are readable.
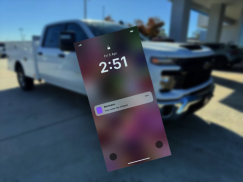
2.51
